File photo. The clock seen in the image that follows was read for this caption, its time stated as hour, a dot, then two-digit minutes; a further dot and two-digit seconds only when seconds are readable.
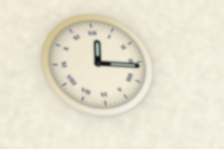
12.16
